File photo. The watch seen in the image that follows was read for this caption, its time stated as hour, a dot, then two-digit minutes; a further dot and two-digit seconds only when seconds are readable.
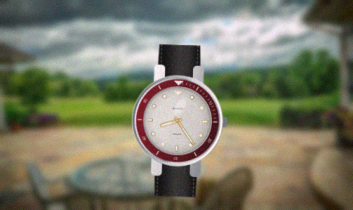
8.24
